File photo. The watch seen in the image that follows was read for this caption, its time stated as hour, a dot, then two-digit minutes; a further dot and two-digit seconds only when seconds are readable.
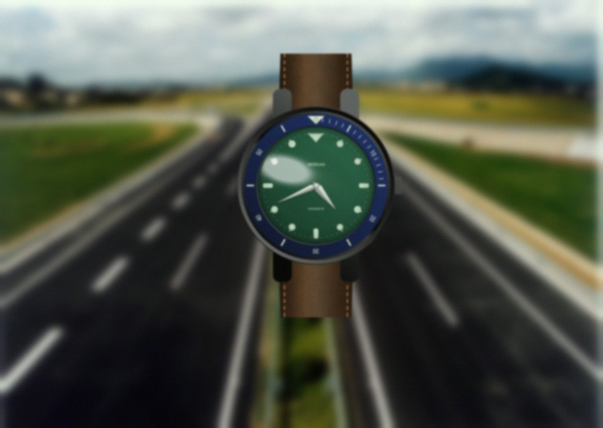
4.41
